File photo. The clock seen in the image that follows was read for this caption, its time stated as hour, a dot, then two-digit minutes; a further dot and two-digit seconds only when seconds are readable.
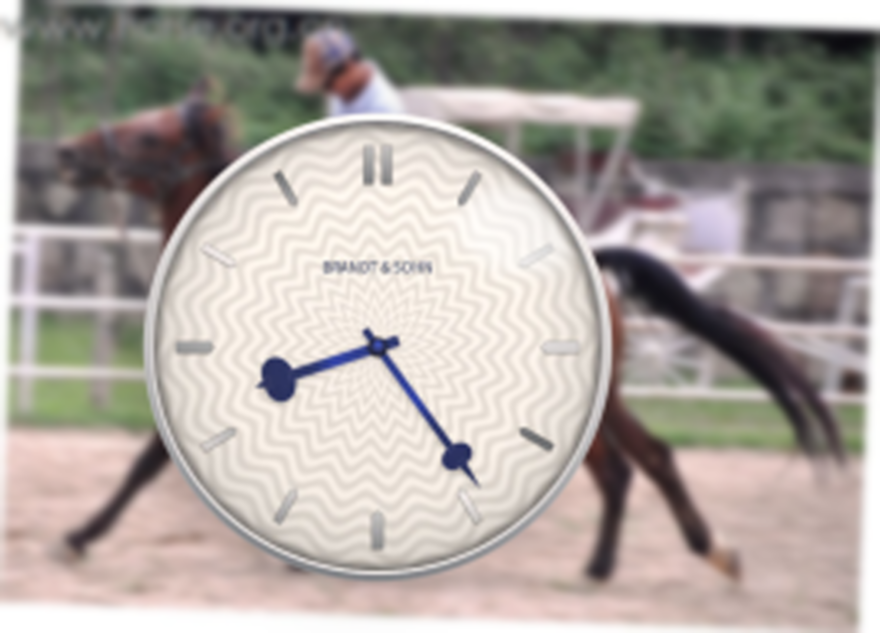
8.24
